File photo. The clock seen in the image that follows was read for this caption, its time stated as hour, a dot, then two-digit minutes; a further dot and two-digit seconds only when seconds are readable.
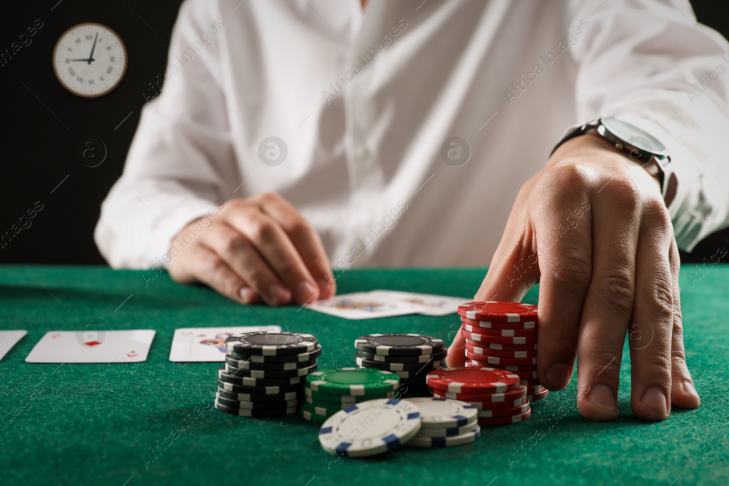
9.03
